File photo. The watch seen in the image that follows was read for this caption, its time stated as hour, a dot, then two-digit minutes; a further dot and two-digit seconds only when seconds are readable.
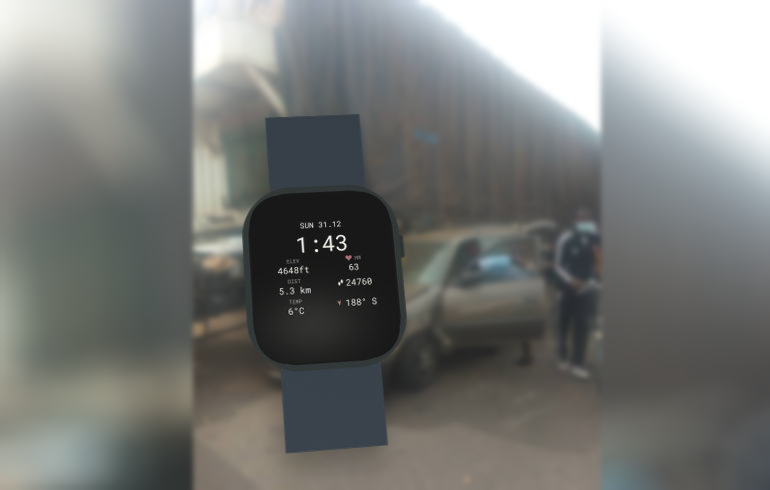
1.43
